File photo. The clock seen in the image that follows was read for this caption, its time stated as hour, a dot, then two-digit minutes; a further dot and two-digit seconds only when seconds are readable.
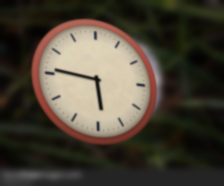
5.46
